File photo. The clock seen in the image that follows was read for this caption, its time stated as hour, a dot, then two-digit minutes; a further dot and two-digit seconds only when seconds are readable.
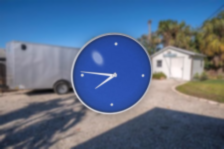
7.46
